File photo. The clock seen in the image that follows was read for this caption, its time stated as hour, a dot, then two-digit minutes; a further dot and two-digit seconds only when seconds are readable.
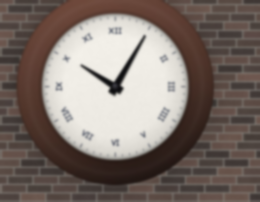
10.05
